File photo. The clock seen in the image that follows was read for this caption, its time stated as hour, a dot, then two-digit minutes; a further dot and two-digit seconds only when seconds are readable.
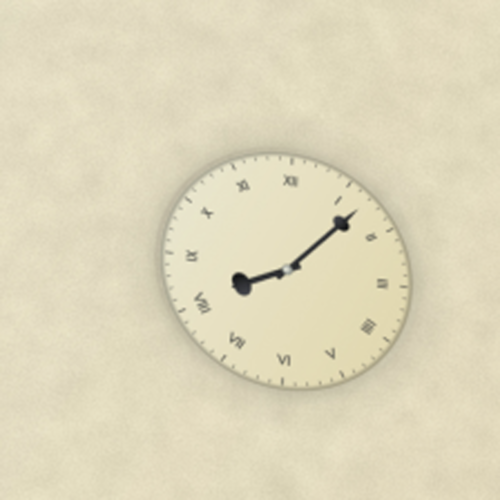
8.07
